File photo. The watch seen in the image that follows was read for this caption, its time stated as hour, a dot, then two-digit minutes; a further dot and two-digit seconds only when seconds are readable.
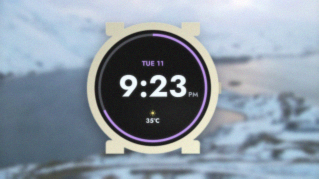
9.23
